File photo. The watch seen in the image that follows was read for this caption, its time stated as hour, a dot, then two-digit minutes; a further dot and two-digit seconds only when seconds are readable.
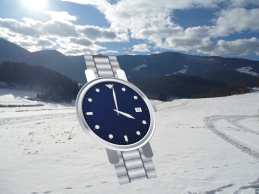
4.01
